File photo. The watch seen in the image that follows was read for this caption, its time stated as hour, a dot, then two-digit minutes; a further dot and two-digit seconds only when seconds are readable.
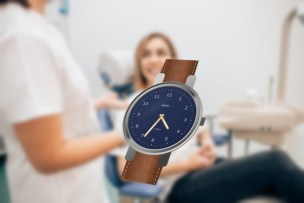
4.34
